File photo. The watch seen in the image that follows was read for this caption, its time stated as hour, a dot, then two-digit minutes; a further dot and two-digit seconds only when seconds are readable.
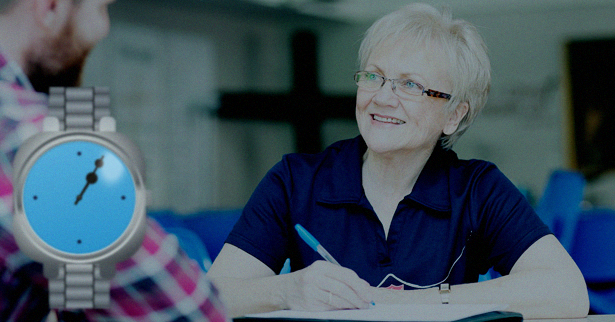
1.05
